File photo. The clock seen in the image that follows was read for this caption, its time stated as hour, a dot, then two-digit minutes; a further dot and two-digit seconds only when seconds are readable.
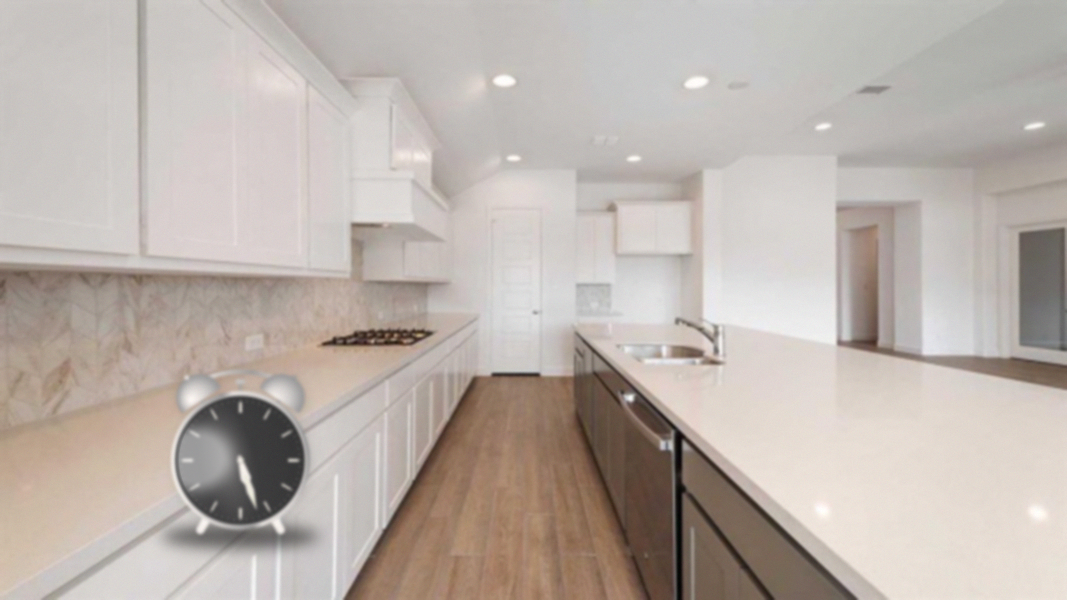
5.27
